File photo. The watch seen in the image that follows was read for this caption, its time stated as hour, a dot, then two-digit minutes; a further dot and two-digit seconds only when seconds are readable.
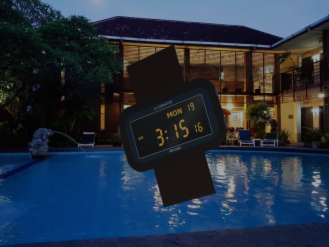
3.15
